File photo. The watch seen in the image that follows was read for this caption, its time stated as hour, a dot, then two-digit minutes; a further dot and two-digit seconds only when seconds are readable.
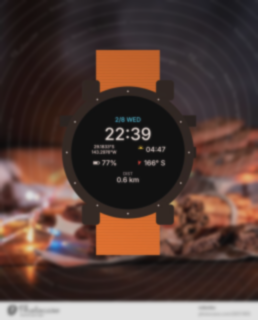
22.39
